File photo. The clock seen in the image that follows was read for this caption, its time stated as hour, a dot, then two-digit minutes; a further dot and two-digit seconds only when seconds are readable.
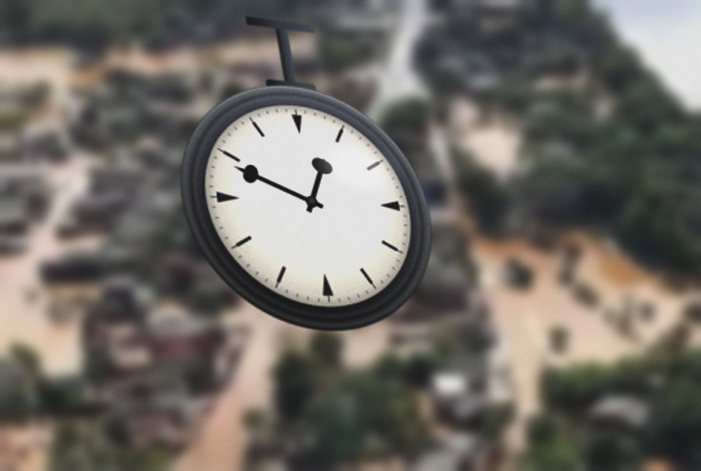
12.49
